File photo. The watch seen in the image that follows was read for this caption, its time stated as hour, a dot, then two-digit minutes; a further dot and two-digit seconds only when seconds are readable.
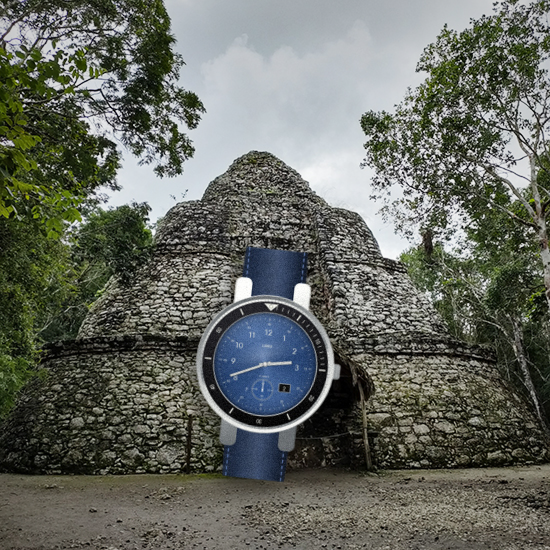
2.41
